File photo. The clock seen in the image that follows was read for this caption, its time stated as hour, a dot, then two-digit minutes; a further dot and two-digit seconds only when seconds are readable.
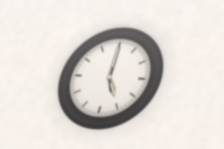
5.00
